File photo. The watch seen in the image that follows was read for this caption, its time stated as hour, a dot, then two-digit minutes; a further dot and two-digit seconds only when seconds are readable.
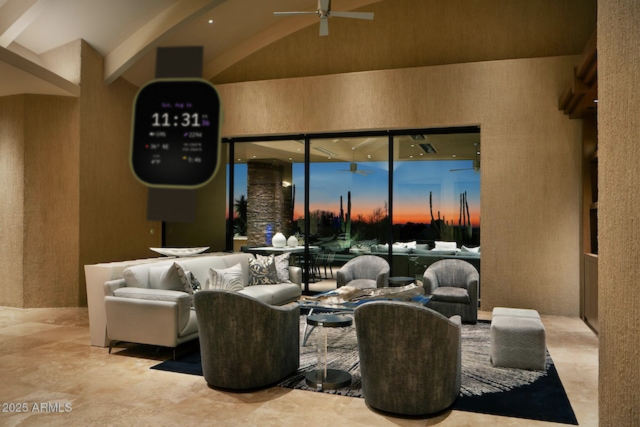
11.31
